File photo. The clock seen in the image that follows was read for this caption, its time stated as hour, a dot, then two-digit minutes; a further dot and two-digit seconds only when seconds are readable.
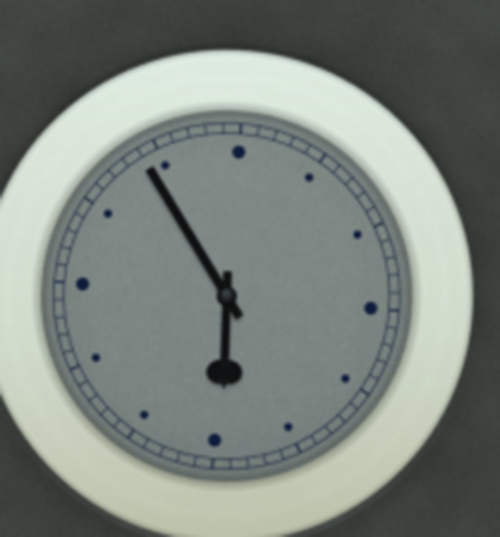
5.54
